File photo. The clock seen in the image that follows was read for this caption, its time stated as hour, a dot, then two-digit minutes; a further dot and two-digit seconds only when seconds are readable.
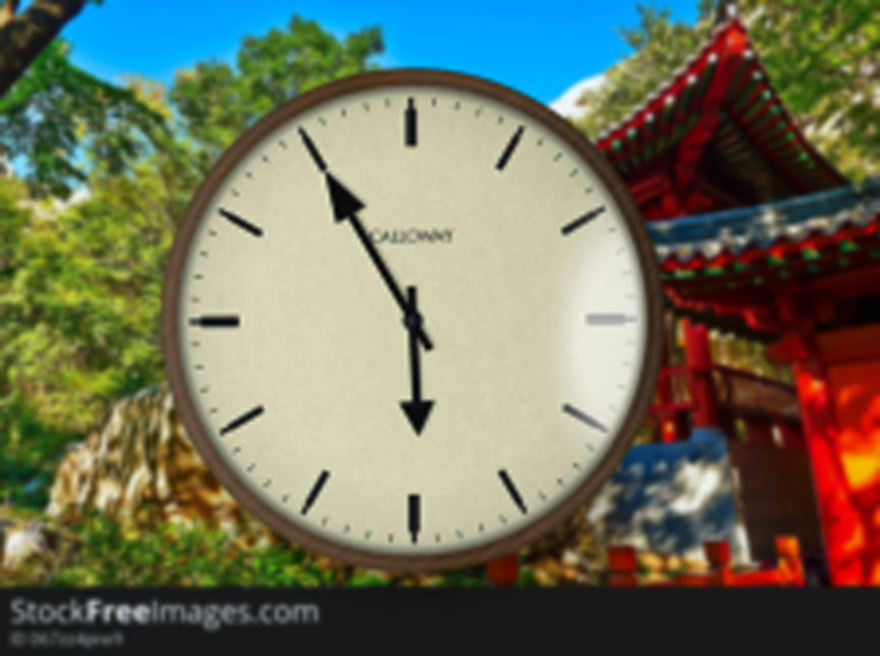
5.55
